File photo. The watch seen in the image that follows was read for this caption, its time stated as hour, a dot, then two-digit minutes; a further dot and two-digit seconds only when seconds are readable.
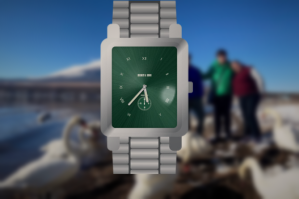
5.37
